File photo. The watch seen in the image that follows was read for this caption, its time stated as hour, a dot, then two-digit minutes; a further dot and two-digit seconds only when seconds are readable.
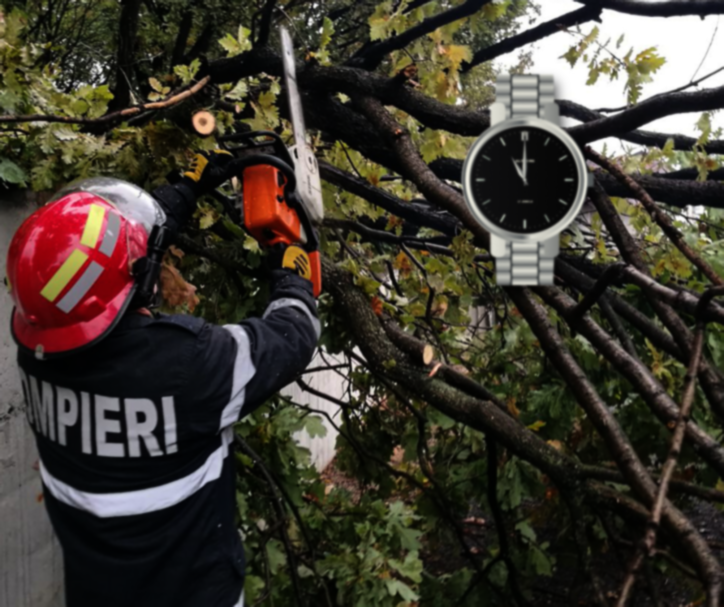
11.00
